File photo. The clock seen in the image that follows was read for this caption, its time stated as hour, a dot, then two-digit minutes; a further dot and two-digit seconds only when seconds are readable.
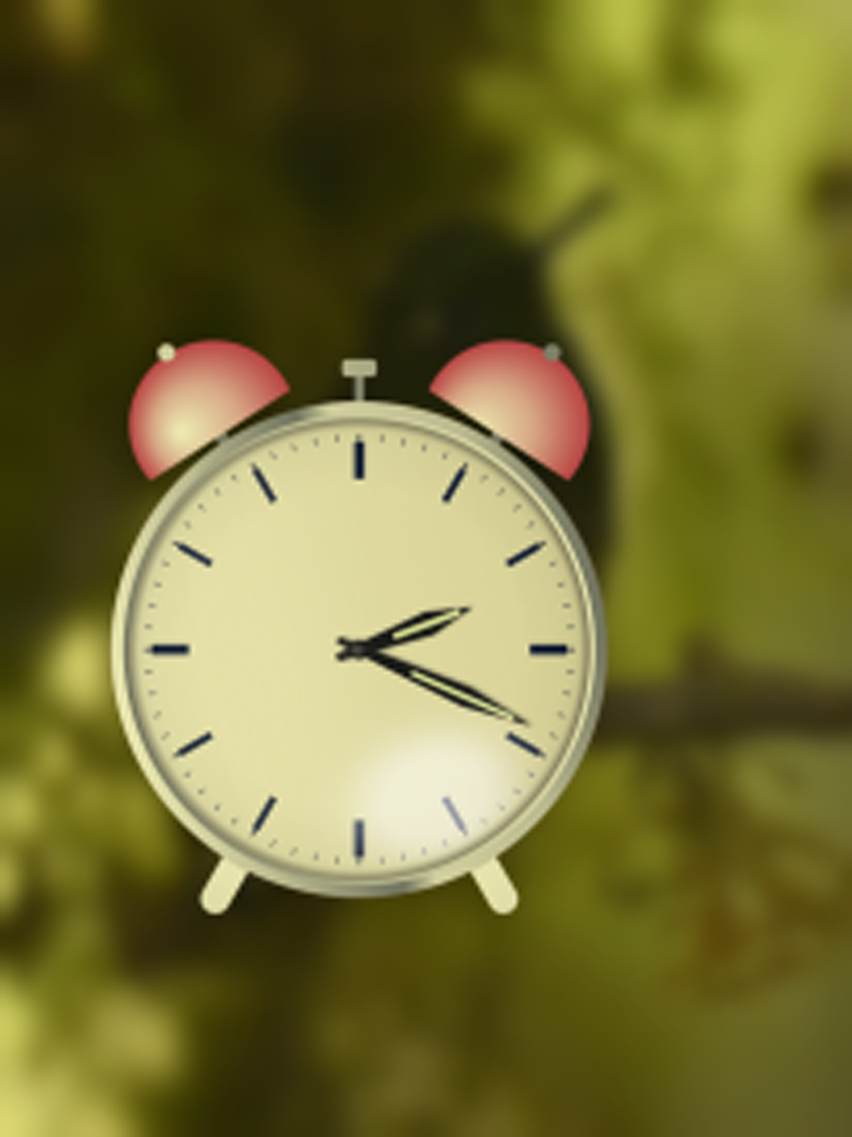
2.19
